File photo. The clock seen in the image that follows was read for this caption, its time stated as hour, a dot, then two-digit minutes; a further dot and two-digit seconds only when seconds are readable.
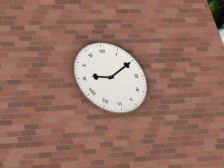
9.10
